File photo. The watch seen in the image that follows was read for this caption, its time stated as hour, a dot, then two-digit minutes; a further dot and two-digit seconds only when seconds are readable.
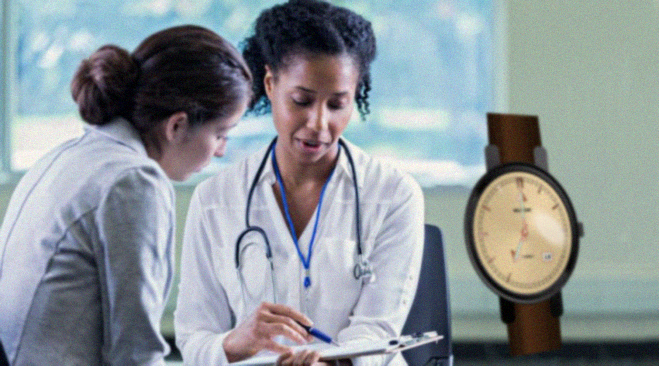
7.00
